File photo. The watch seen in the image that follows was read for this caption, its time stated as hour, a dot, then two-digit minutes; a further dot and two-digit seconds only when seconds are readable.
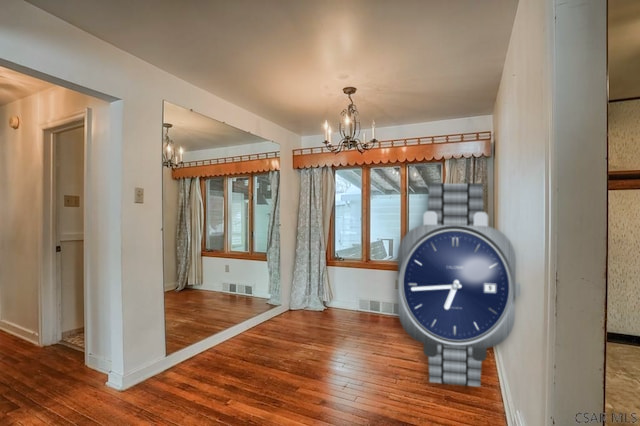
6.44
